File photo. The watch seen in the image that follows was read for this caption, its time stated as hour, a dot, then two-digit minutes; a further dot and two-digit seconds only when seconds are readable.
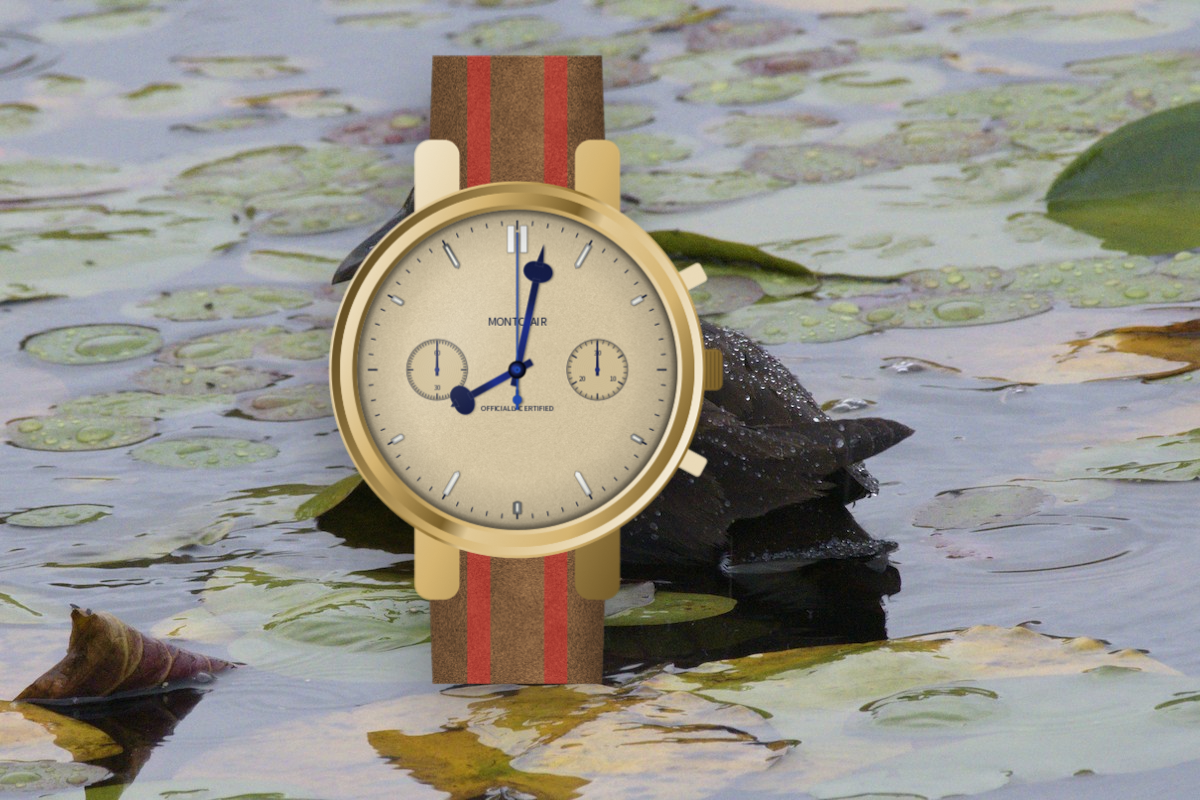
8.02
